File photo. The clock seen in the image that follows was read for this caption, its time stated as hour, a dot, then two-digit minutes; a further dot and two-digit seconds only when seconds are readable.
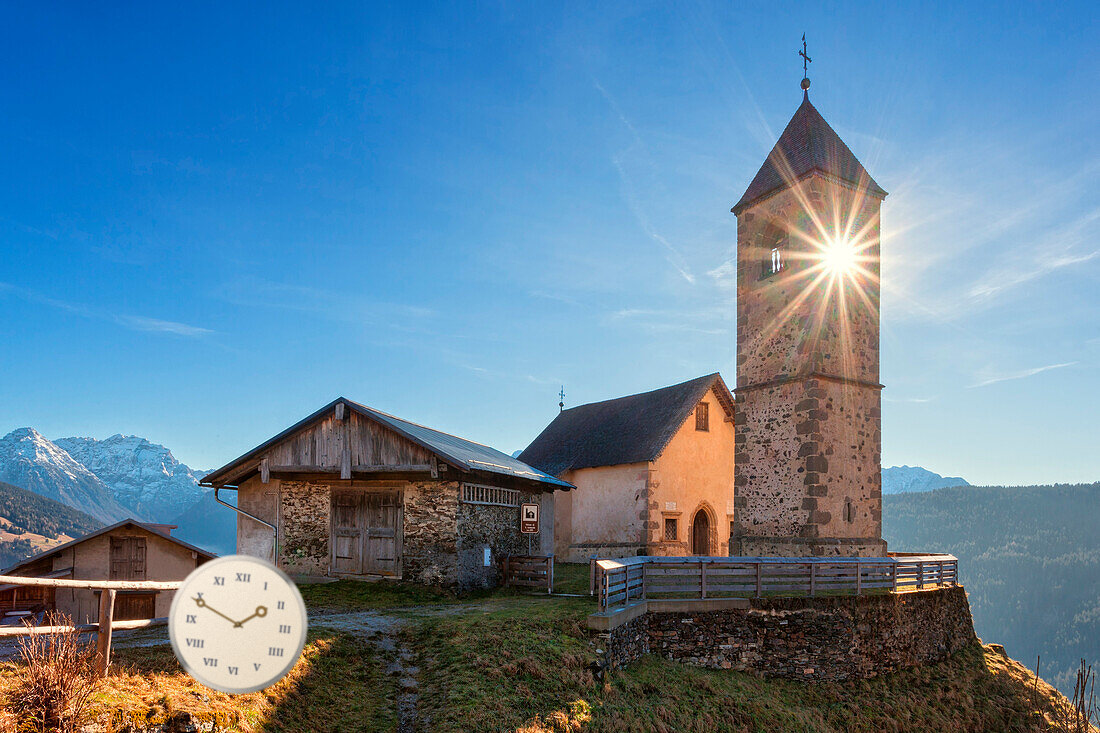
1.49
